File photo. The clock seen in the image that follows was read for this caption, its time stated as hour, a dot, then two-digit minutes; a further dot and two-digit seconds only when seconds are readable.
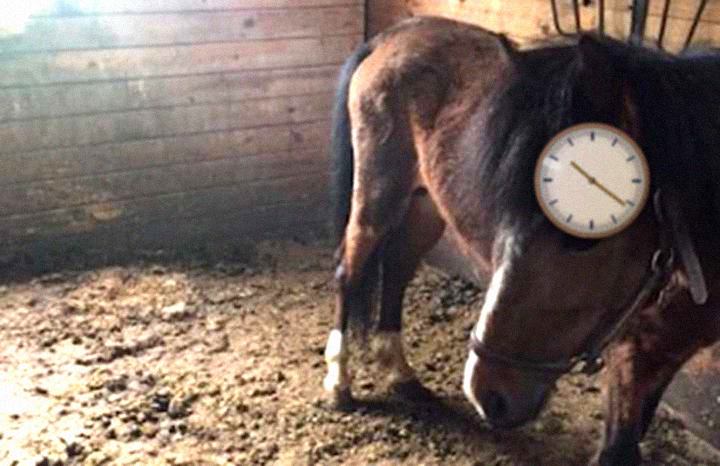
10.21
